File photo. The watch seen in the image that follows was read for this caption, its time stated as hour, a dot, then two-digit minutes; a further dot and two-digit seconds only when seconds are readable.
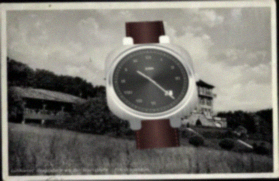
10.23
